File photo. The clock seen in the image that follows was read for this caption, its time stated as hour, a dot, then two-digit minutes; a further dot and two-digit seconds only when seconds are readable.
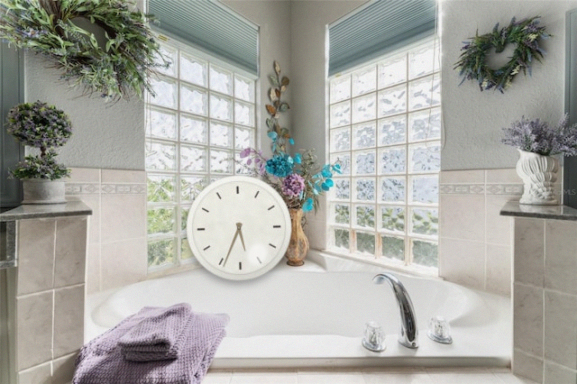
5.34
